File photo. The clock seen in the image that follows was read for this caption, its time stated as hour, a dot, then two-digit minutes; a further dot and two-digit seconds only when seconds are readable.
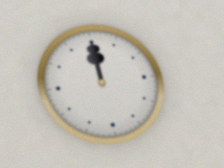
12.00
